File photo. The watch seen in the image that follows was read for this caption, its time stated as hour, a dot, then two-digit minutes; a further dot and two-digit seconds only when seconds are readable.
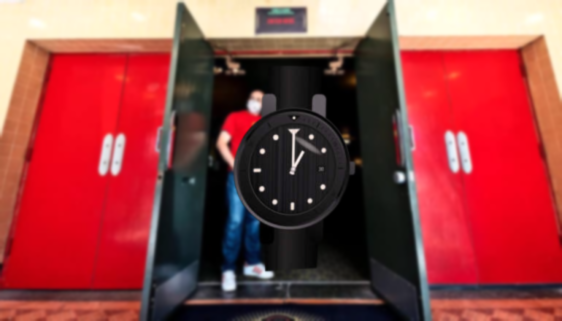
1.00
